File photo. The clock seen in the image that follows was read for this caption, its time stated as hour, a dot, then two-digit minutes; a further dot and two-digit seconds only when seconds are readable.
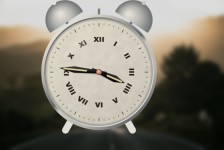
3.46
